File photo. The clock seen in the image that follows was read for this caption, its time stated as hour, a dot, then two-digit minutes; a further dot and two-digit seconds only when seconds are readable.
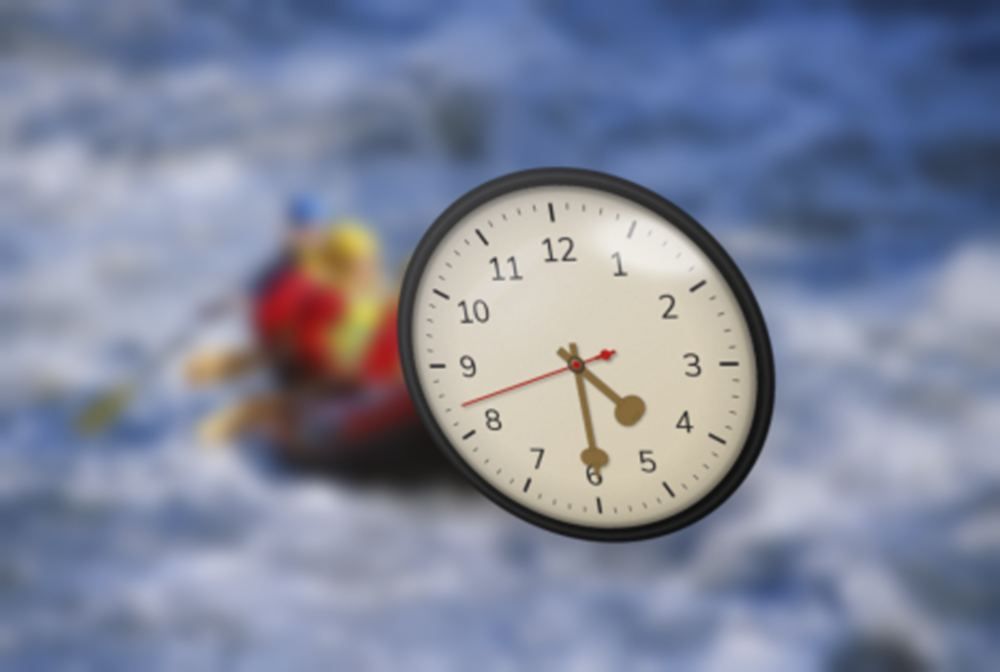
4.29.42
